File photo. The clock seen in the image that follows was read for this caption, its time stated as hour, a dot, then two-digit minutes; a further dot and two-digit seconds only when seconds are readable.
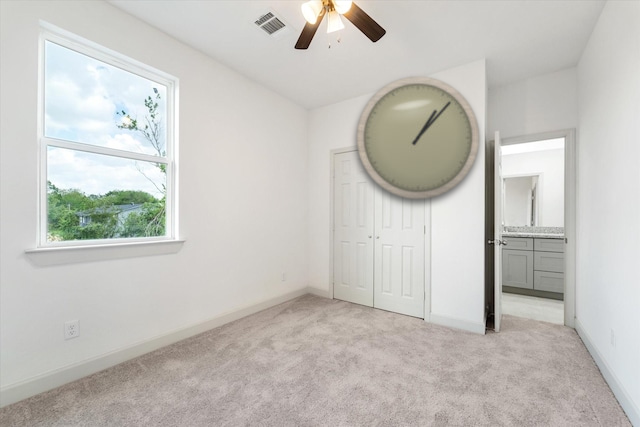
1.07
